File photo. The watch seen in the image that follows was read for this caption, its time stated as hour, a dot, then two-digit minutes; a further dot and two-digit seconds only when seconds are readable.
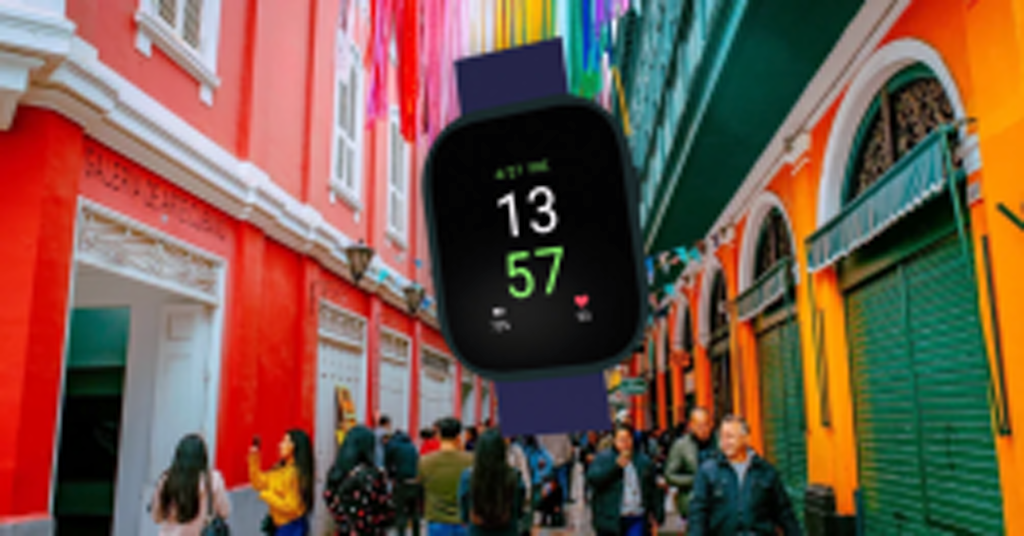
13.57
